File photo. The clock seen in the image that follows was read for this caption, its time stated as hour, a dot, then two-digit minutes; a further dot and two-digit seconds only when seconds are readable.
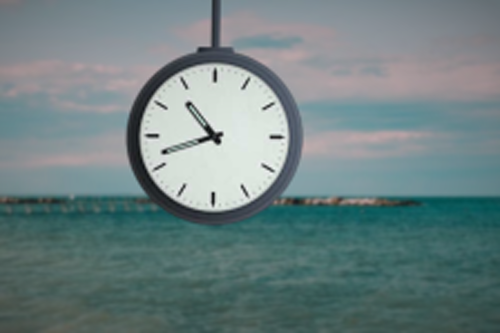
10.42
